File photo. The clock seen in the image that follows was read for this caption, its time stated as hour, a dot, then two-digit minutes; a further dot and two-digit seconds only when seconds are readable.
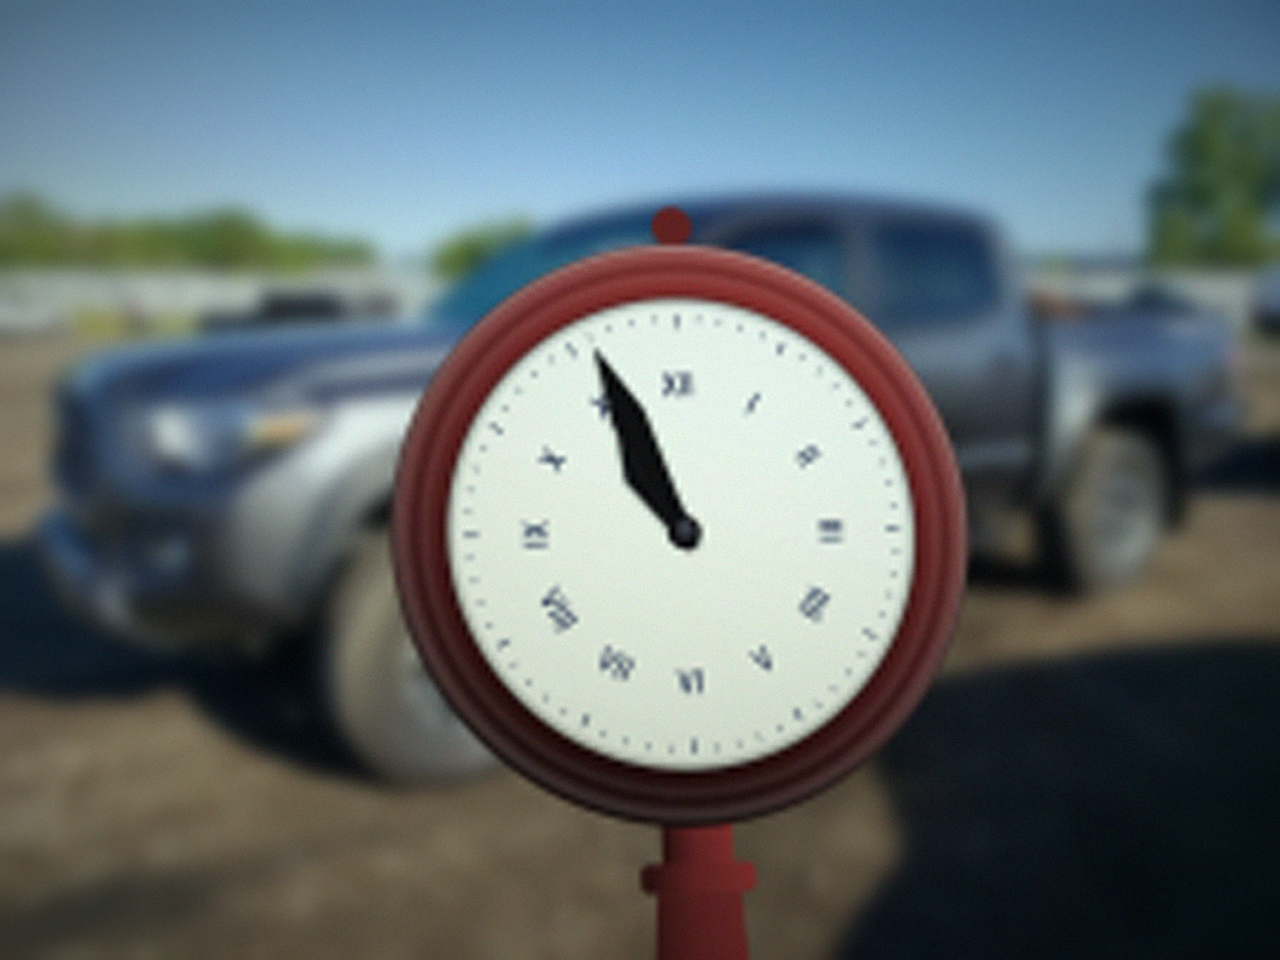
10.56
